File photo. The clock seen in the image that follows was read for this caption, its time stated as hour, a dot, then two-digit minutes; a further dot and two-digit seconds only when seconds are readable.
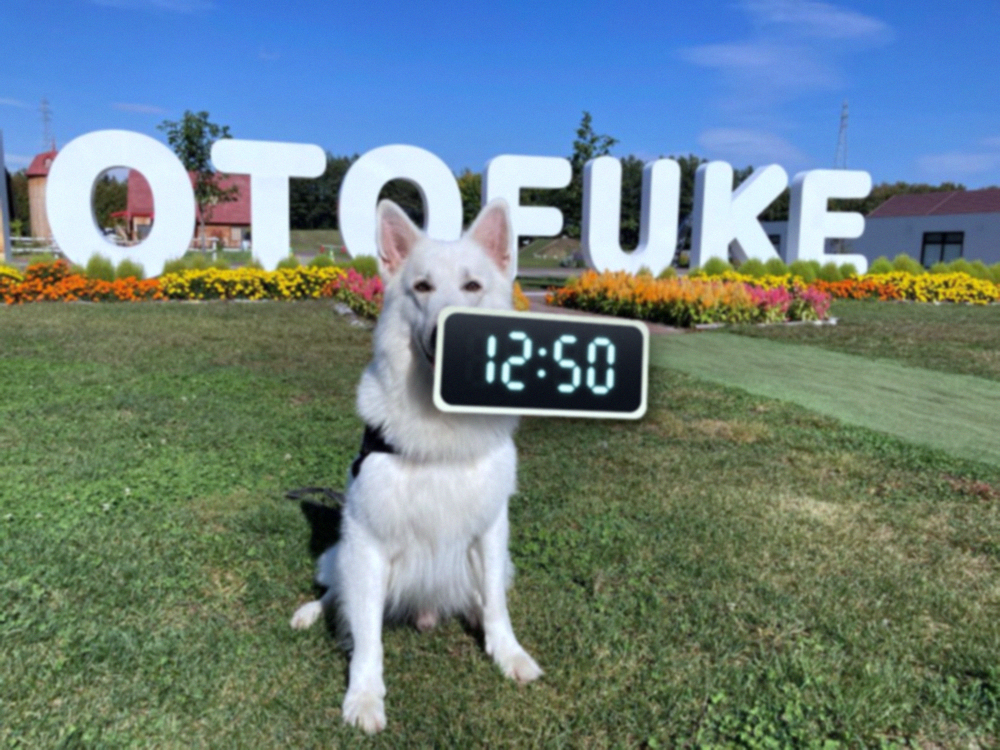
12.50
